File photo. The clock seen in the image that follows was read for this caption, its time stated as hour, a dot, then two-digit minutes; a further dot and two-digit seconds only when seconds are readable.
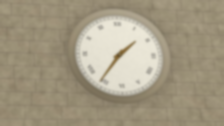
1.36
